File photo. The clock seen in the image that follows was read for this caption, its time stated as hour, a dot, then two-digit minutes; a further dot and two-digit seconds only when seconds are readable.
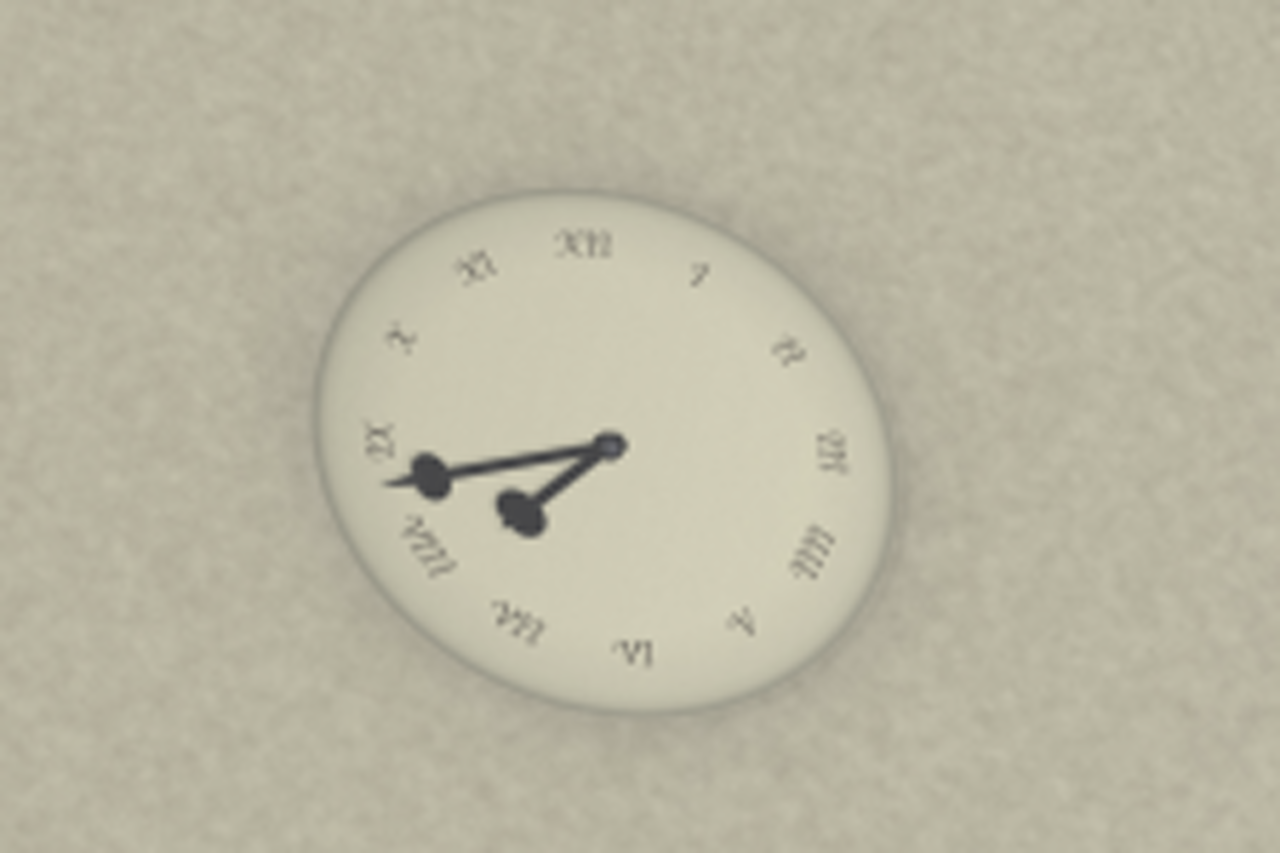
7.43
